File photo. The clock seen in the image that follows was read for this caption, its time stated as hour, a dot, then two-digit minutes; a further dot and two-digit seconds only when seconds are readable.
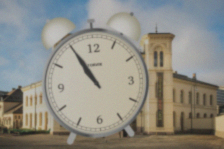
10.55
